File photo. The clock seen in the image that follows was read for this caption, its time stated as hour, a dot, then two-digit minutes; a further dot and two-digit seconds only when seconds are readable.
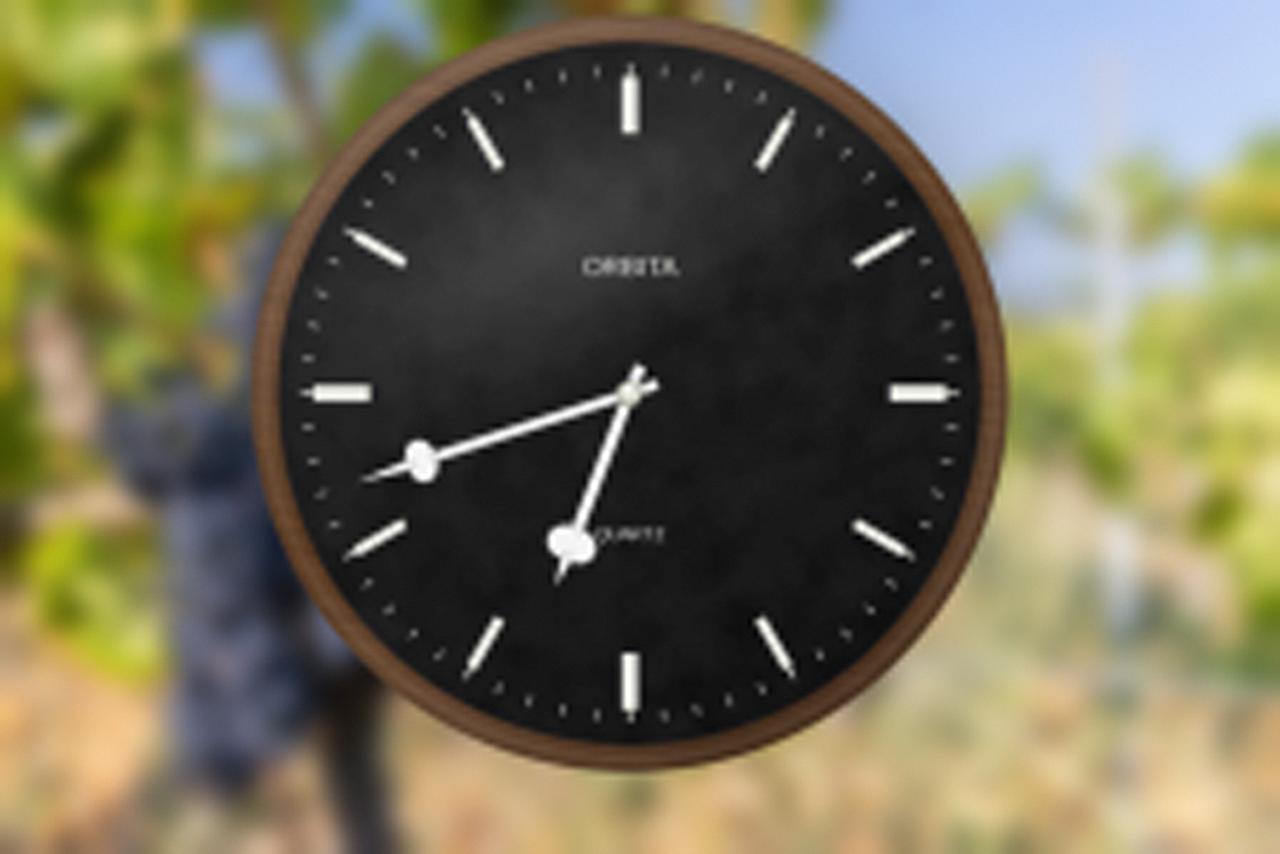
6.42
